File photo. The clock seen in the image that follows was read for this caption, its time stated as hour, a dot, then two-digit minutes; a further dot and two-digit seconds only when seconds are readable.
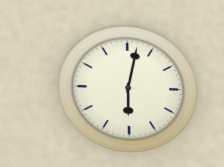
6.02
